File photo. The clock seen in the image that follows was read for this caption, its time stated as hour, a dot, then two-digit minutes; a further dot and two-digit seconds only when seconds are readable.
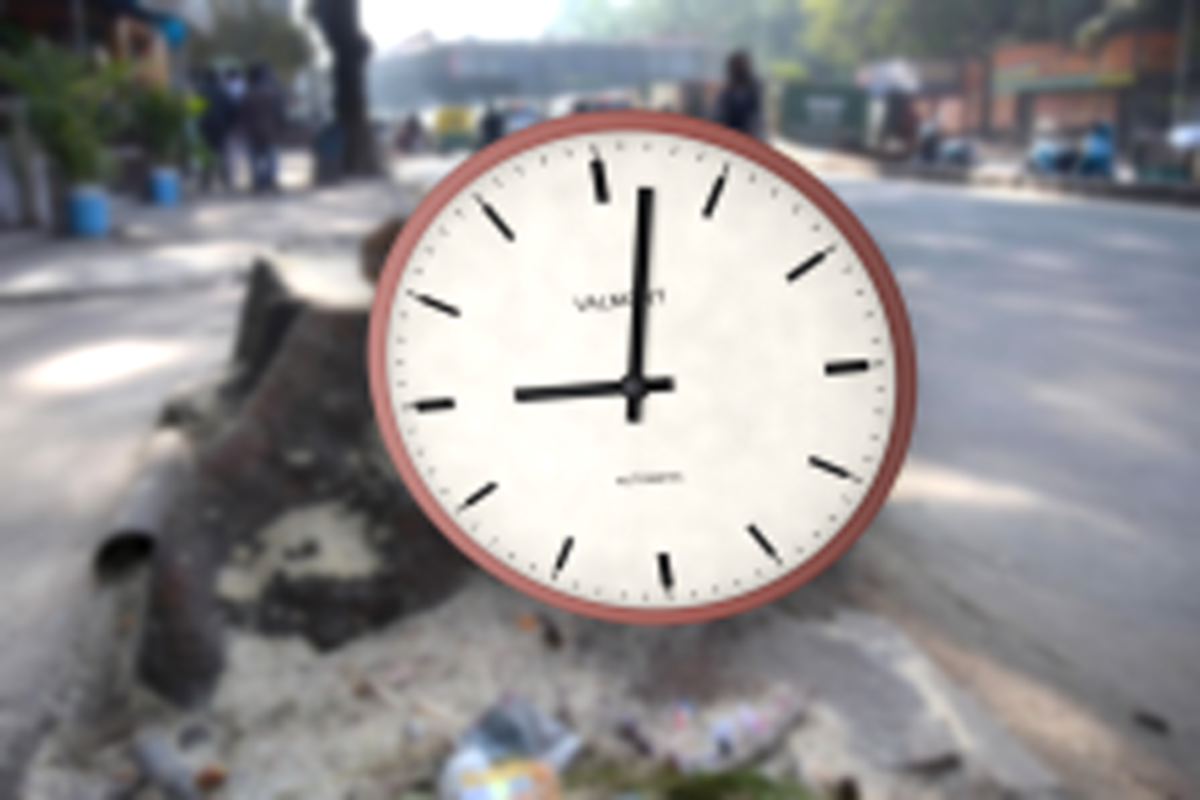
9.02
